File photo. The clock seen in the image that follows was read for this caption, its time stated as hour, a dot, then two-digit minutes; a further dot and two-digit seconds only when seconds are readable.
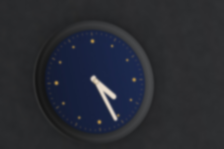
4.26
